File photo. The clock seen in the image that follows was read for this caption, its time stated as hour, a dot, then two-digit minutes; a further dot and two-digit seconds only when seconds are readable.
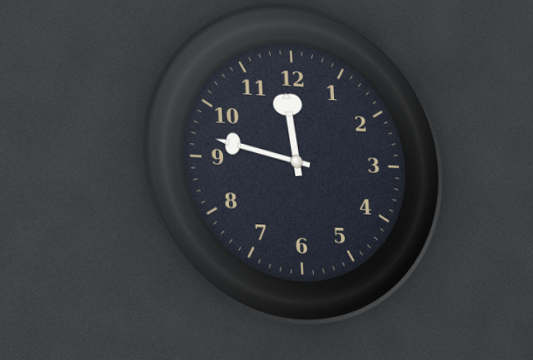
11.47
